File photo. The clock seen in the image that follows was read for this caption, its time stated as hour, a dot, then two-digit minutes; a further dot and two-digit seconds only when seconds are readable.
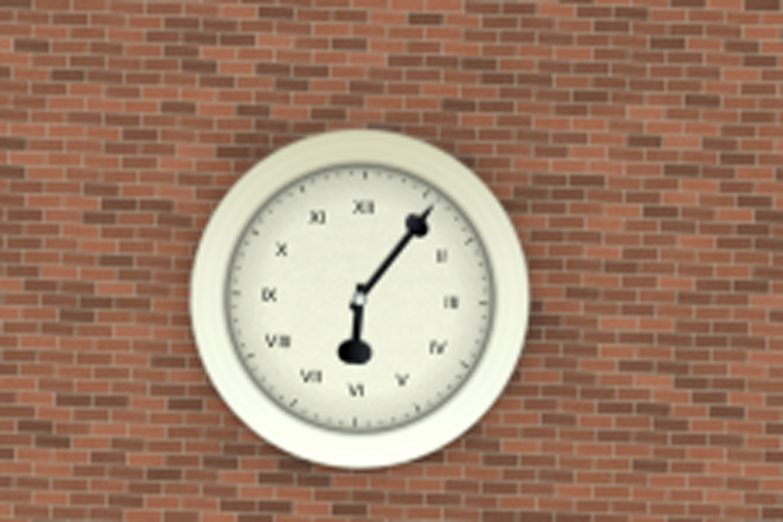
6.06
